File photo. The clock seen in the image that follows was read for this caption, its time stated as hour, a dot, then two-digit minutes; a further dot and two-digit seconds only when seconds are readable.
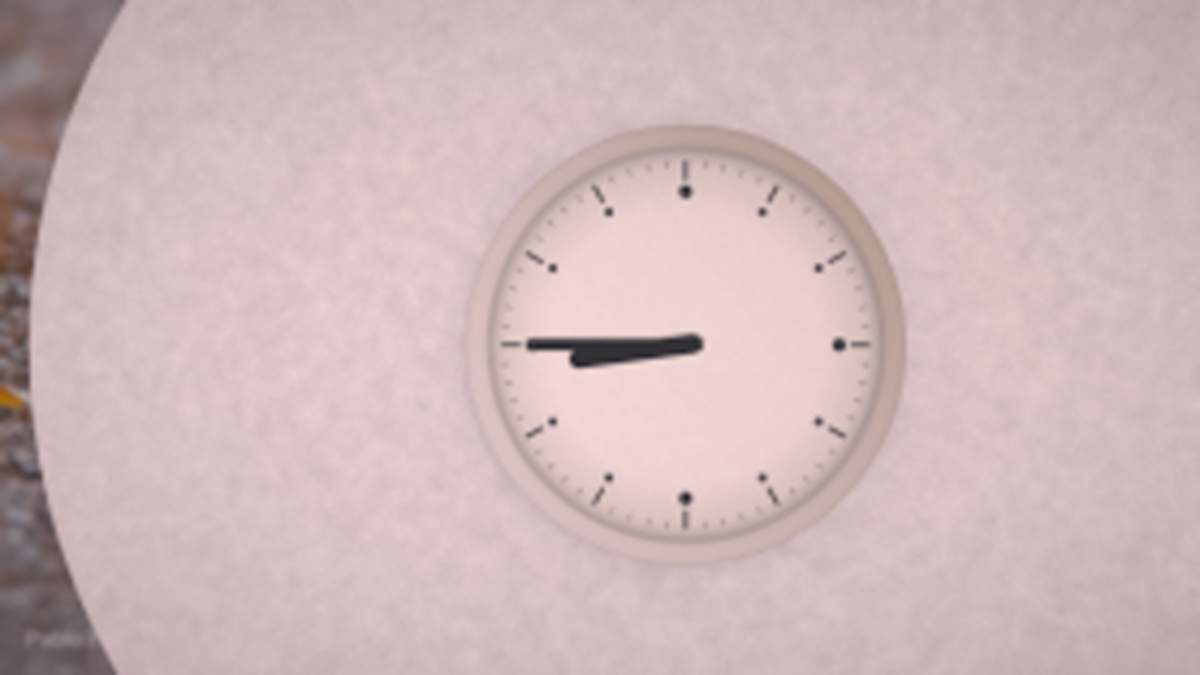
8.45
